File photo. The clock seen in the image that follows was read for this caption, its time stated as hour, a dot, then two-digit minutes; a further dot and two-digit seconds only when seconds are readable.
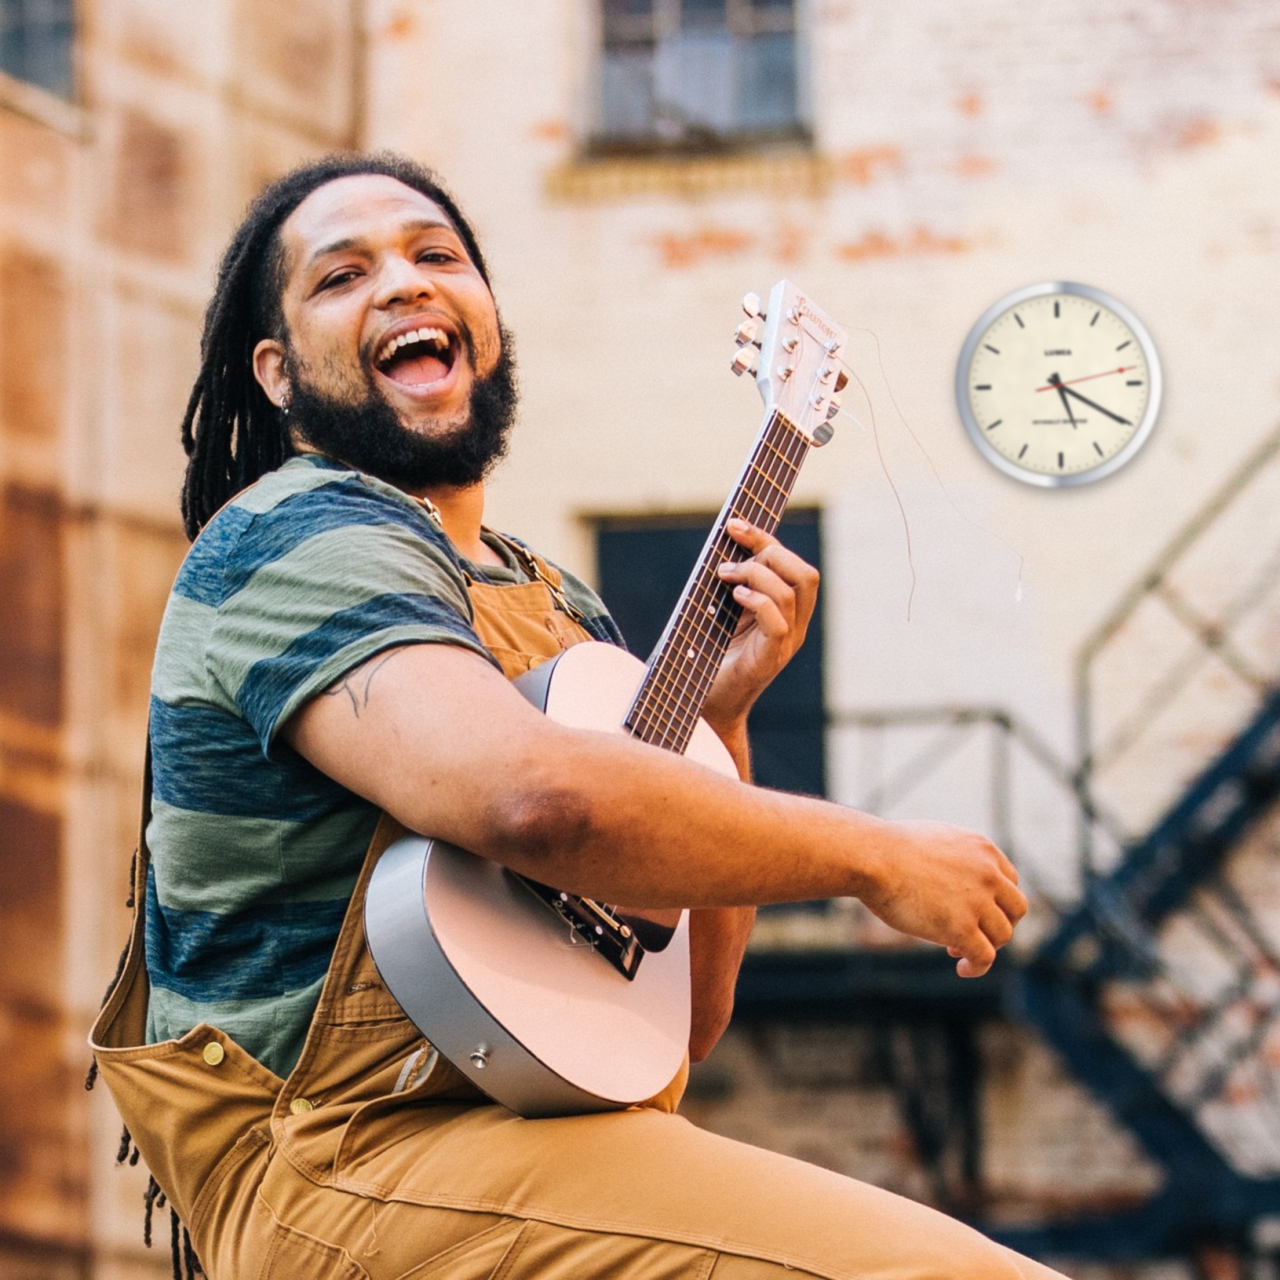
5.20.13
